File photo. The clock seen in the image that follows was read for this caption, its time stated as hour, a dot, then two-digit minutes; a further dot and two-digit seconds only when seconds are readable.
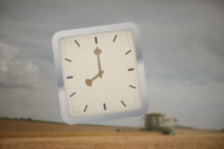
8.00
